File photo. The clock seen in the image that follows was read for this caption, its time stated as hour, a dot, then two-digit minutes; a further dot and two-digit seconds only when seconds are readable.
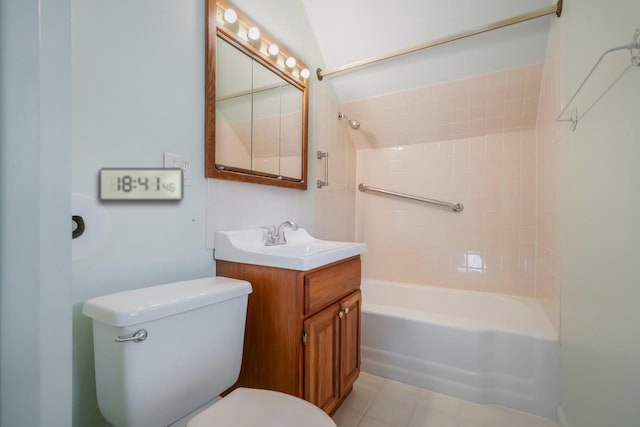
18.41
